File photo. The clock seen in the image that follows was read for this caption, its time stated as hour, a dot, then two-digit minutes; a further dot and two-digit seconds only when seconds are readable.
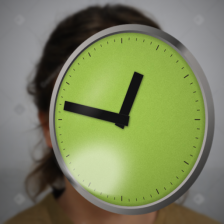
12.47
